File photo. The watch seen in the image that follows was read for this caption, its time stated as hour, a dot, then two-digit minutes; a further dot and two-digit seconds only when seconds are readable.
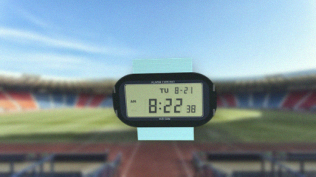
8.22.38
